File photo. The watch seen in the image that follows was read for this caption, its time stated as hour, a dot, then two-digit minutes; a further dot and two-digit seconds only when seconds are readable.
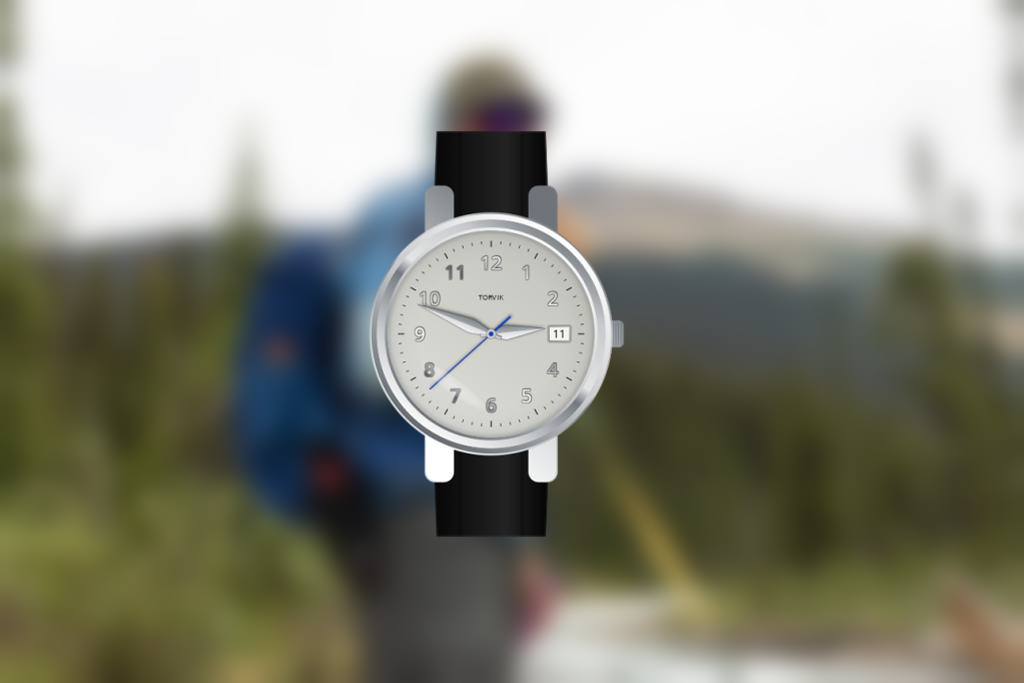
2.48.38
